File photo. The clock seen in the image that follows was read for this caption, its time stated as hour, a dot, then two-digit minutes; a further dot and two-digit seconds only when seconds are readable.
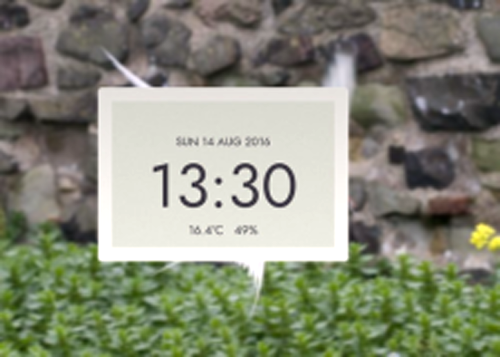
13.30
